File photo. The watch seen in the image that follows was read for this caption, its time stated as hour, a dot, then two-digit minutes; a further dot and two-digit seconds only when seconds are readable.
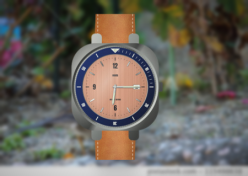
6.15
